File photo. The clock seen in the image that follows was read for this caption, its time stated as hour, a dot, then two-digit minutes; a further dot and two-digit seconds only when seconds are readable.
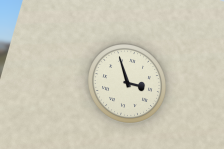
2.55
